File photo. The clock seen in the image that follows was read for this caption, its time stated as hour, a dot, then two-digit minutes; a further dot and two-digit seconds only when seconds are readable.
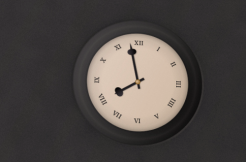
7.58
